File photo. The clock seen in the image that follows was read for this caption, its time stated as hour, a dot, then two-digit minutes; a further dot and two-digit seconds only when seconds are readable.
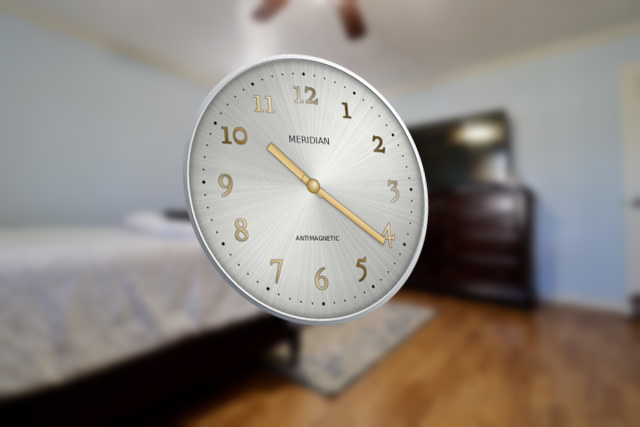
10.21
